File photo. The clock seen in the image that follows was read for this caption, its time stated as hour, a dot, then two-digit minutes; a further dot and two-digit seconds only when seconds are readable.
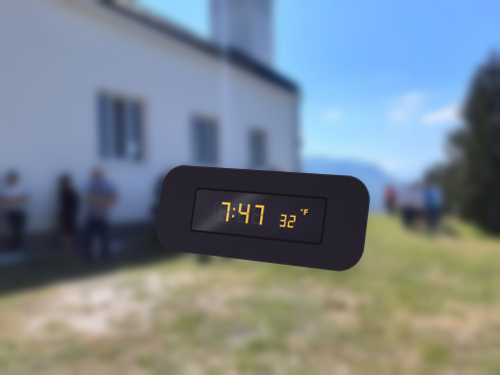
7.47
